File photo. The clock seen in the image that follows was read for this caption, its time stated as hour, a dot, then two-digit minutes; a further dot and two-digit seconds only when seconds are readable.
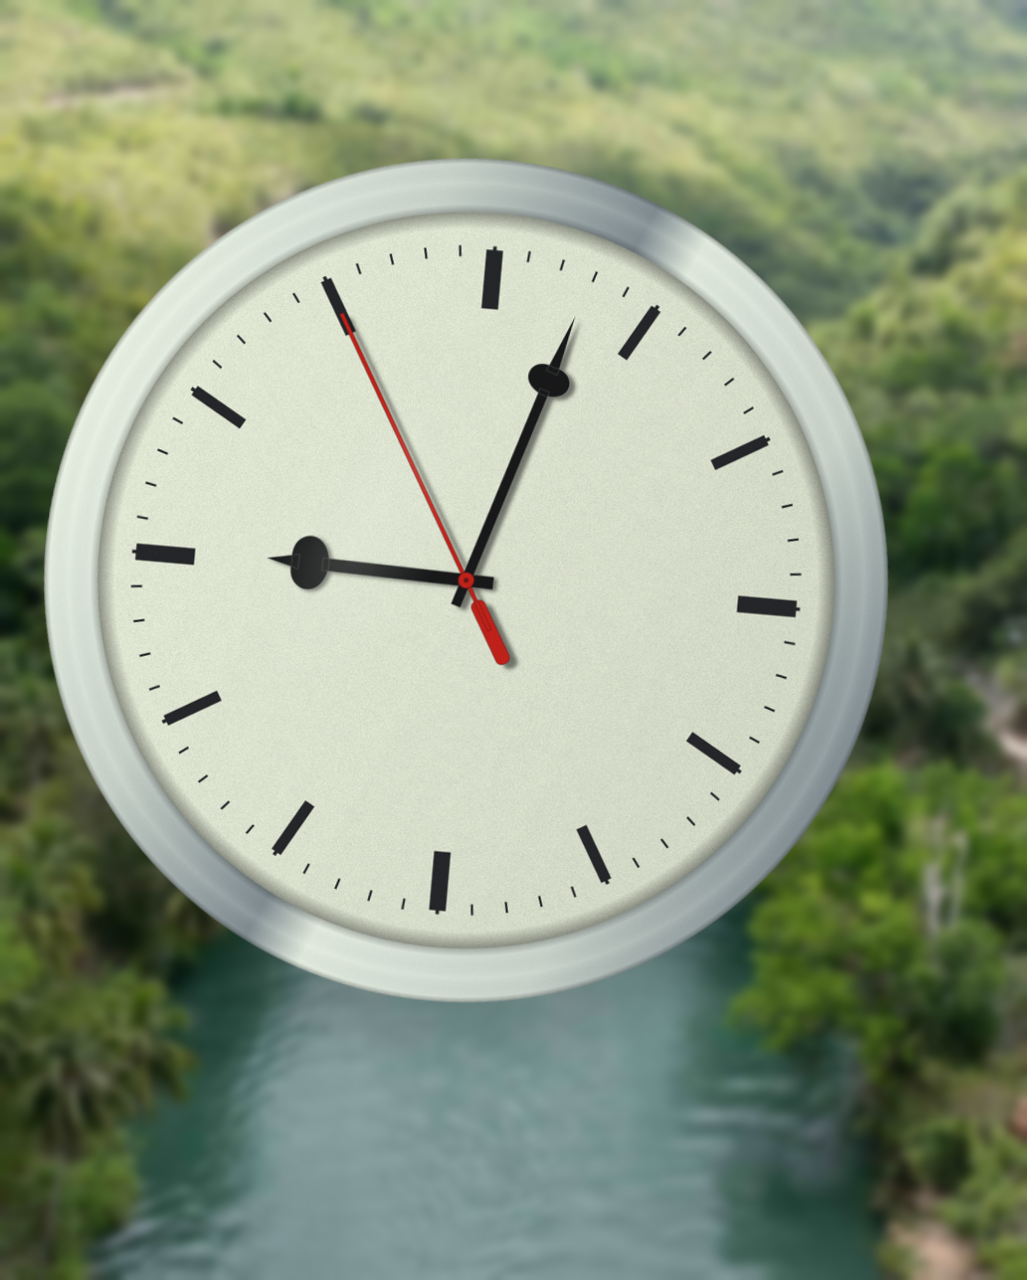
9.02.55
